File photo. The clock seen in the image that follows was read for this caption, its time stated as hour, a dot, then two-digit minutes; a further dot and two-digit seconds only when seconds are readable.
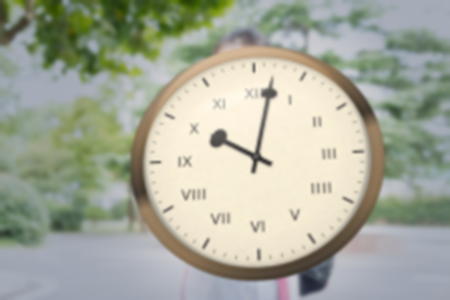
10.02
